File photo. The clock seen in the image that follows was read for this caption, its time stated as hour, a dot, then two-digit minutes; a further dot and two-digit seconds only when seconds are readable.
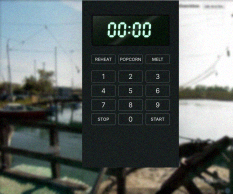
0.00
